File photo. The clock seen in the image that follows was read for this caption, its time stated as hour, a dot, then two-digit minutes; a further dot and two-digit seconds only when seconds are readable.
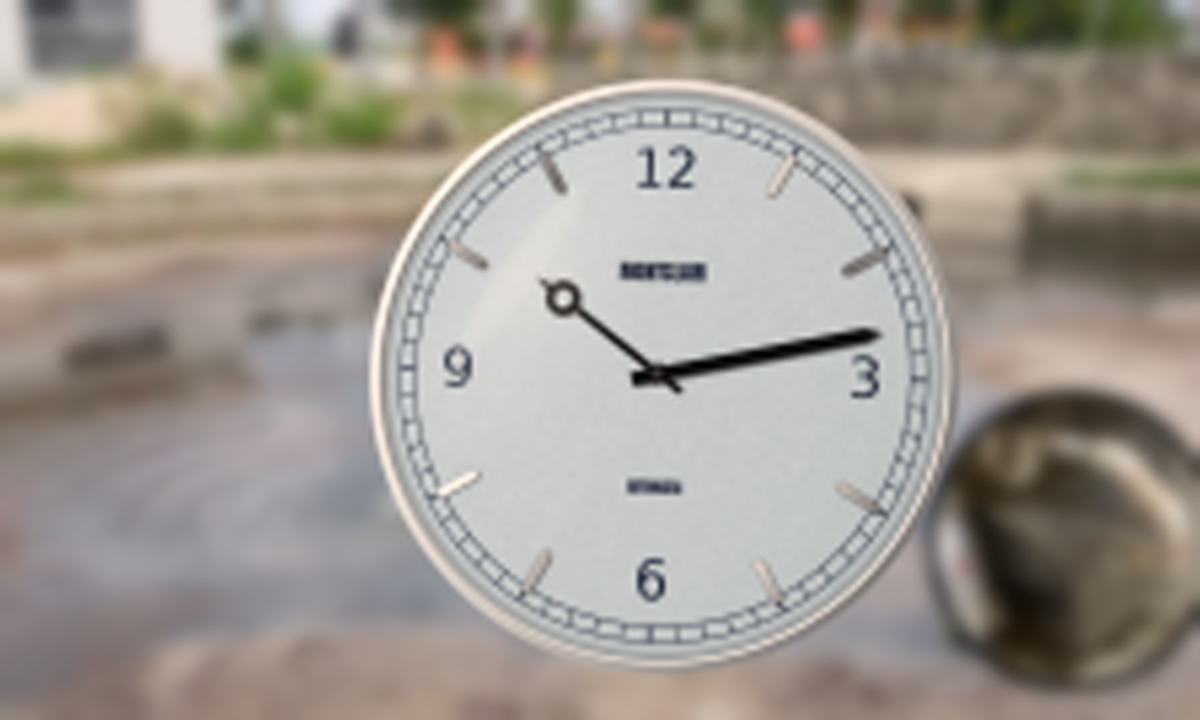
10.13
